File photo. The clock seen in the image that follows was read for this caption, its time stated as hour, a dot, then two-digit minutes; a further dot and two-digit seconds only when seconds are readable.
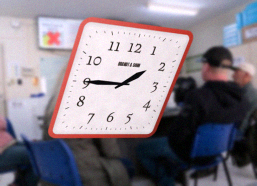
1.45
